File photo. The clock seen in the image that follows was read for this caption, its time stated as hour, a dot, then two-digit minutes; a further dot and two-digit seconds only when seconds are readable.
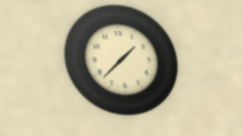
1.38
